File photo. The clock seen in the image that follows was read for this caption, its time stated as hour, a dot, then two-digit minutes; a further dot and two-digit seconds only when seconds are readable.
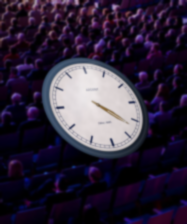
4.22
